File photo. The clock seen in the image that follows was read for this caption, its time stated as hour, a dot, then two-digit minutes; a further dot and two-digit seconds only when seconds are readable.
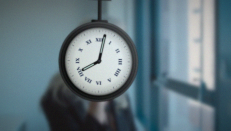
8.02
